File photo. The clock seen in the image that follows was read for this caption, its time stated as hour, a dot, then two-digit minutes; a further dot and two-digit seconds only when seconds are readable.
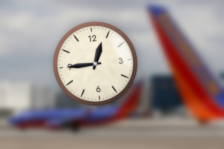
12.45
